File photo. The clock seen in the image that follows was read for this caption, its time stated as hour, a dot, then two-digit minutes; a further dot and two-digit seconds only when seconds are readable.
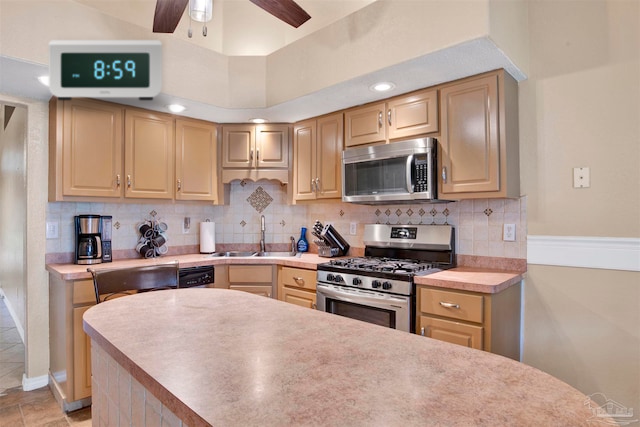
8.59
